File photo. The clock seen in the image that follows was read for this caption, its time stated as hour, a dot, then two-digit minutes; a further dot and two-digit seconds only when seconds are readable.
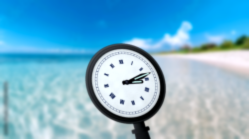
3.13
